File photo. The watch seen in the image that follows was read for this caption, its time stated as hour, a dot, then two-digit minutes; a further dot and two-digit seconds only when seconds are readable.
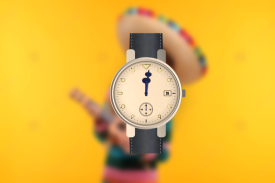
12.01
